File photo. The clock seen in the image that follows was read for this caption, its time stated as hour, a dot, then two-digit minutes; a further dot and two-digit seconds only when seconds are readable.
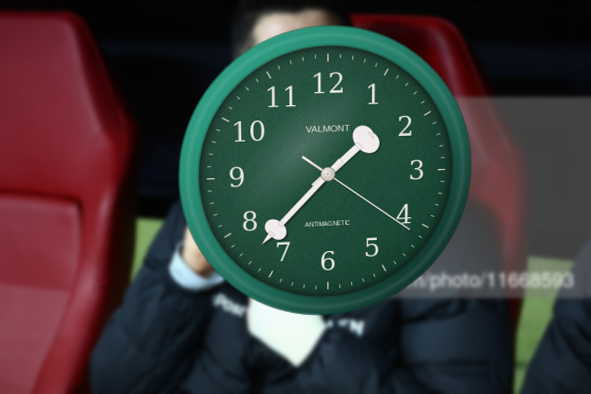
1.37.21
